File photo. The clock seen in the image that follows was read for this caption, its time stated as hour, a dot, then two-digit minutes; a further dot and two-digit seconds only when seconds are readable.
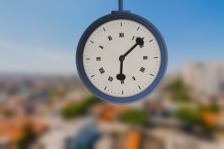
6.08
